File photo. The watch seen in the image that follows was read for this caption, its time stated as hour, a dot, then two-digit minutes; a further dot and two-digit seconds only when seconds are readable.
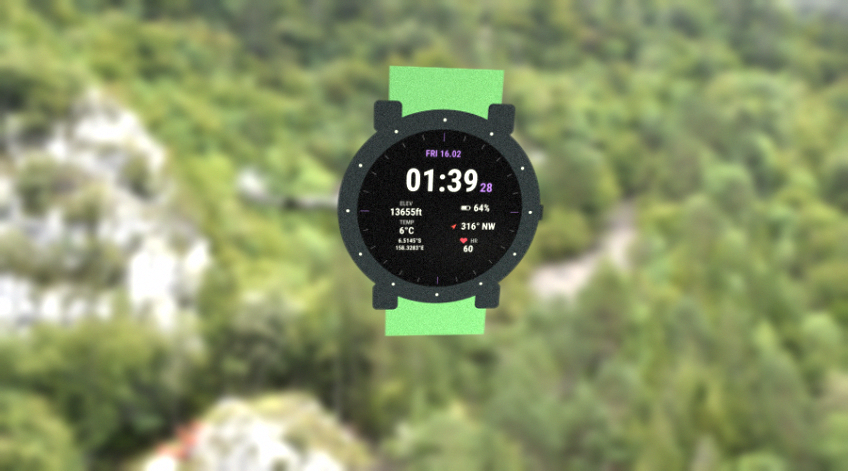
1.39.28
